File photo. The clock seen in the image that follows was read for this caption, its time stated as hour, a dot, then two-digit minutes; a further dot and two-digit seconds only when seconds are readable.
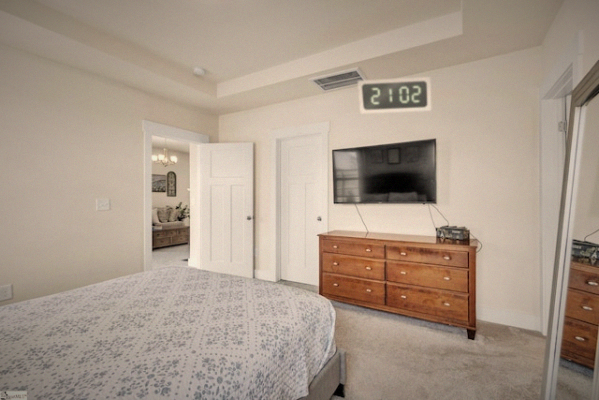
21.02
